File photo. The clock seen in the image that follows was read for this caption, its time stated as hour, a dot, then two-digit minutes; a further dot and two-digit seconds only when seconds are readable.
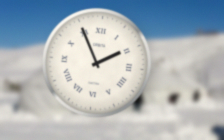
1.55
